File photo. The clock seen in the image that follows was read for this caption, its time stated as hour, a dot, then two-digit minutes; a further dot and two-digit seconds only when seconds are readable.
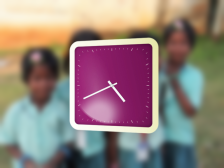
4.41
